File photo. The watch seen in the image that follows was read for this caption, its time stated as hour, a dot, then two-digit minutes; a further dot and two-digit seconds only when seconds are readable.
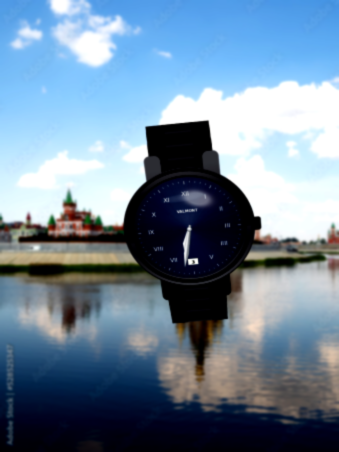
6.32
